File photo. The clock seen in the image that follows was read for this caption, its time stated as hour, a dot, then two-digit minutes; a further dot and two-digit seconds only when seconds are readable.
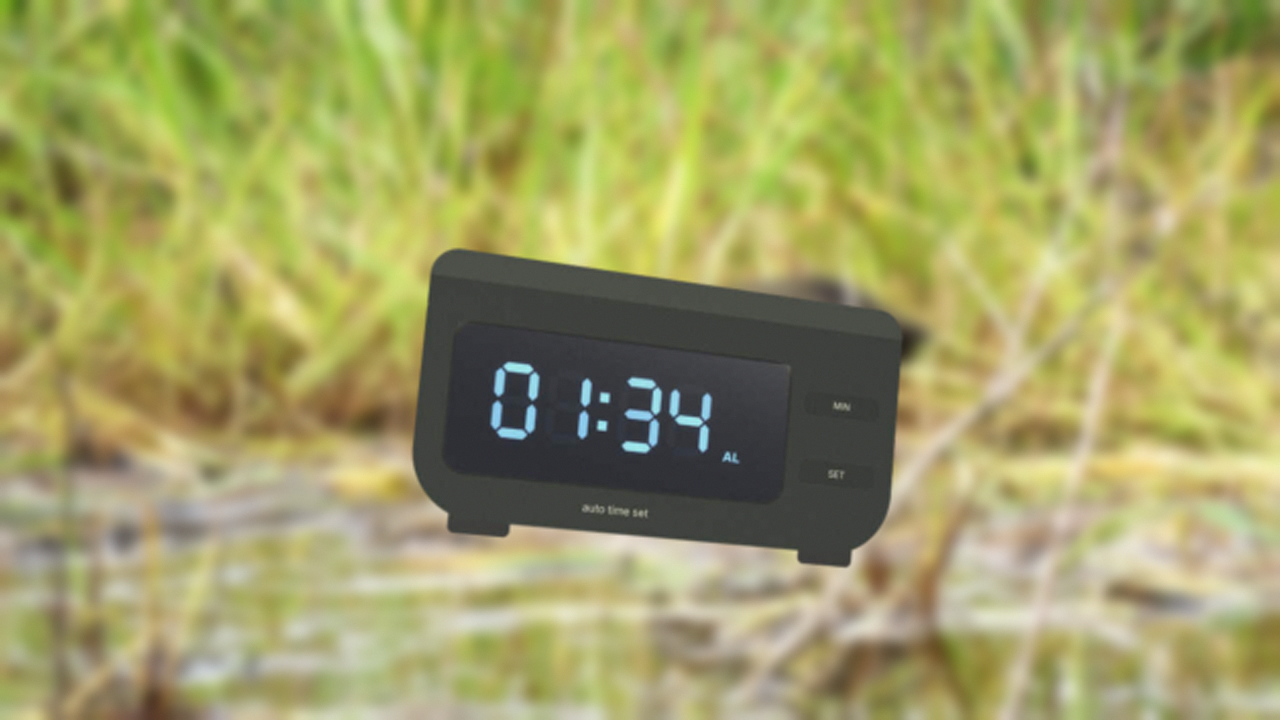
1.34
